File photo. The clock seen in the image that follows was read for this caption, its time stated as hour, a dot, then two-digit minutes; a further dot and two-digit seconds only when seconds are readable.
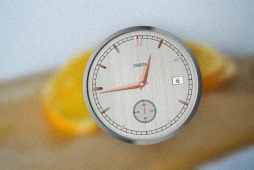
12.44
